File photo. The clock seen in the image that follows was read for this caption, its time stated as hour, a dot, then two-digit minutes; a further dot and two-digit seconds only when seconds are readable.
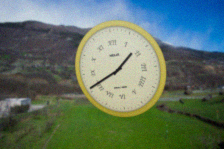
1.41
